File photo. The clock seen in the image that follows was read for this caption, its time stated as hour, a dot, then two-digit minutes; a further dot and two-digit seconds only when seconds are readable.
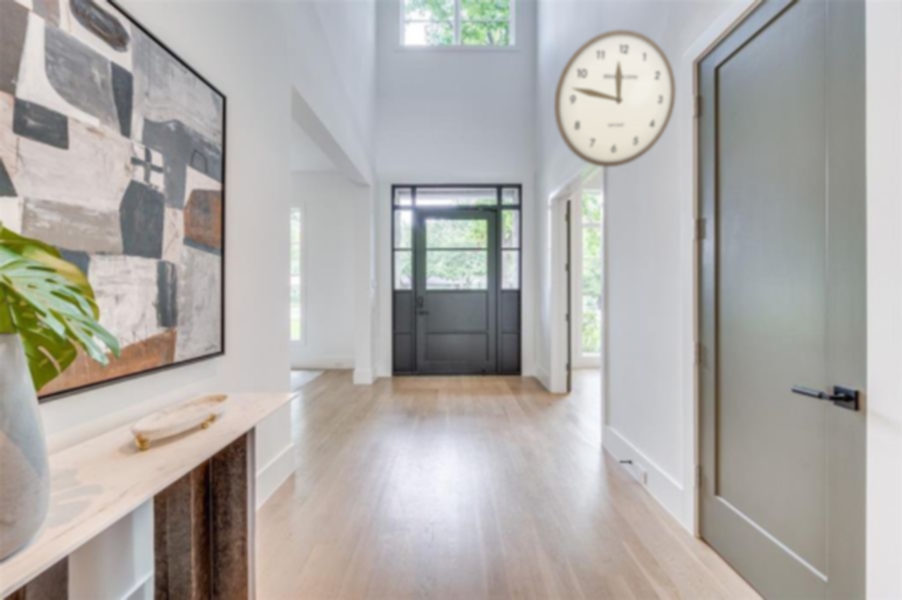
11.47
